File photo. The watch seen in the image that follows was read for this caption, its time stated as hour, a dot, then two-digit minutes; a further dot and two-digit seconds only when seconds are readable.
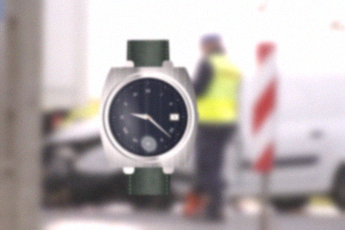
9.22
